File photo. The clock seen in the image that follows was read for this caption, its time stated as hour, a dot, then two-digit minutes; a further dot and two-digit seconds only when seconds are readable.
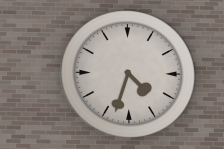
4.33
